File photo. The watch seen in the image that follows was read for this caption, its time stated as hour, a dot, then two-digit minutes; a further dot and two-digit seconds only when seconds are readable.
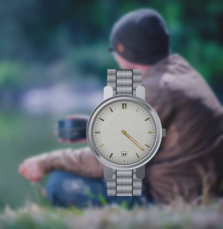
4.22
